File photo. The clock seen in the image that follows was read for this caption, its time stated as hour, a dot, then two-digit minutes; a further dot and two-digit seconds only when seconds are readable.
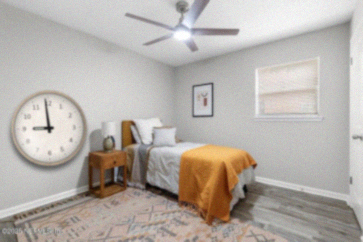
8.59
